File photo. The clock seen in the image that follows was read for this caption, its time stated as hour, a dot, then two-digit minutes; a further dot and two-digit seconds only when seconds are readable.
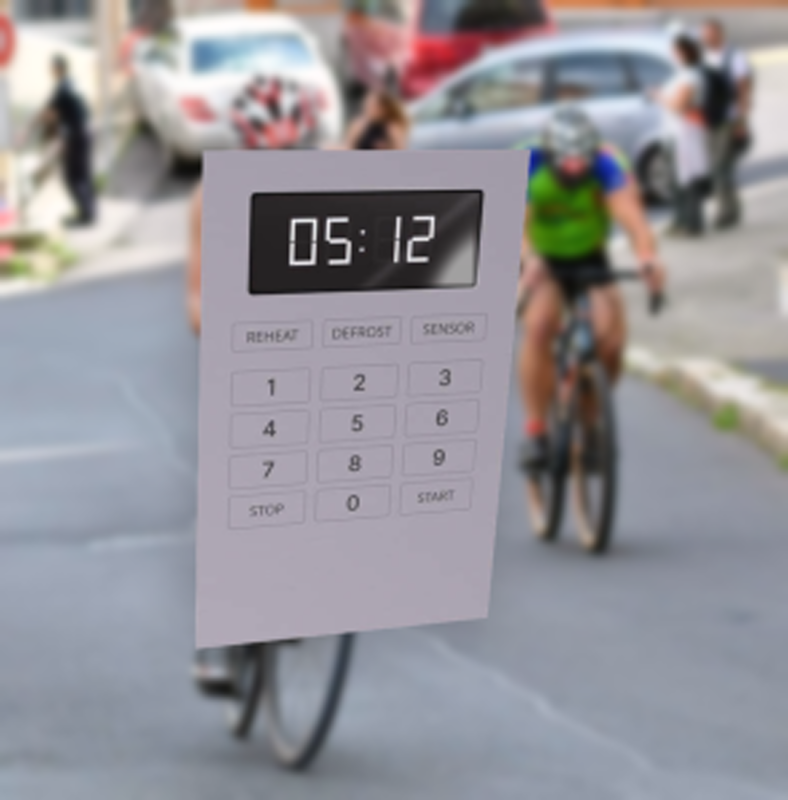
5.12
